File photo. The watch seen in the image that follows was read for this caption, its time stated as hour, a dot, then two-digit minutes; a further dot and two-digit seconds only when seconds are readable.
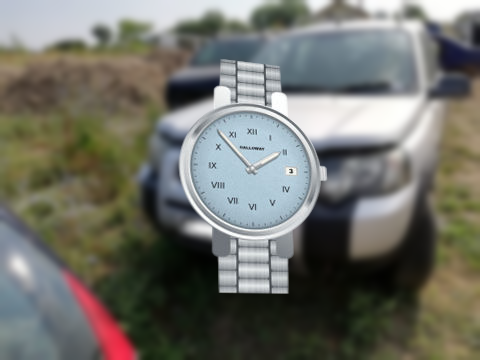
1.53
